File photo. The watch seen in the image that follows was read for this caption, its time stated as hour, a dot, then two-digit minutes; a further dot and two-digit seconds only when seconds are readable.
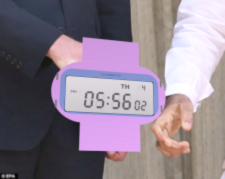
5.56.02
